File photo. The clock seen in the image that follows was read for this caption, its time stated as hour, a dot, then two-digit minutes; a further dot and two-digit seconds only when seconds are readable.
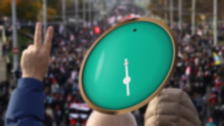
5.27
